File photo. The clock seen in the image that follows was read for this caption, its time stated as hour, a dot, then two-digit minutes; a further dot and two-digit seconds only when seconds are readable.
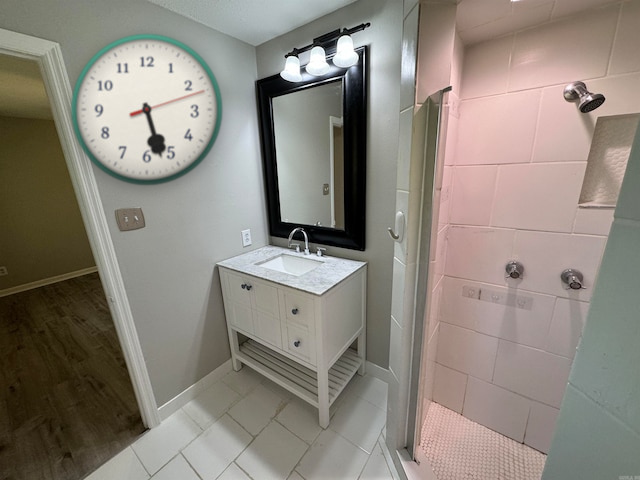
5.27.12
